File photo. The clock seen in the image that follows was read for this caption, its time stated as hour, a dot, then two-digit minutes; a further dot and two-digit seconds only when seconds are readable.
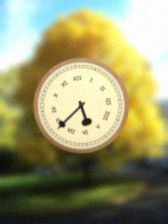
5.39
